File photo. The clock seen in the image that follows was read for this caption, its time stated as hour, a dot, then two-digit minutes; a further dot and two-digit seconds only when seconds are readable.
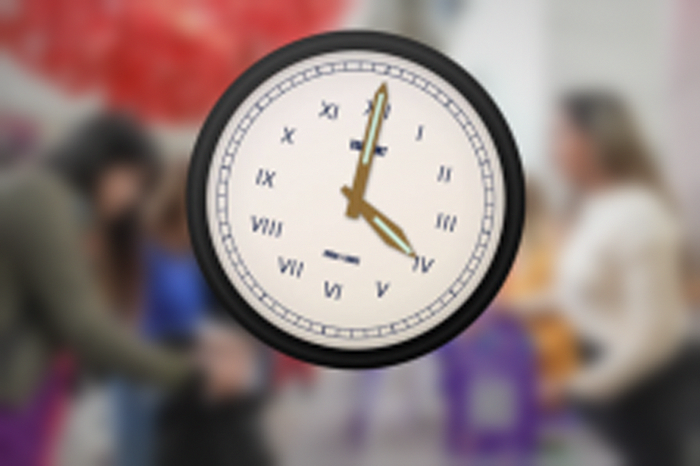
4.00
